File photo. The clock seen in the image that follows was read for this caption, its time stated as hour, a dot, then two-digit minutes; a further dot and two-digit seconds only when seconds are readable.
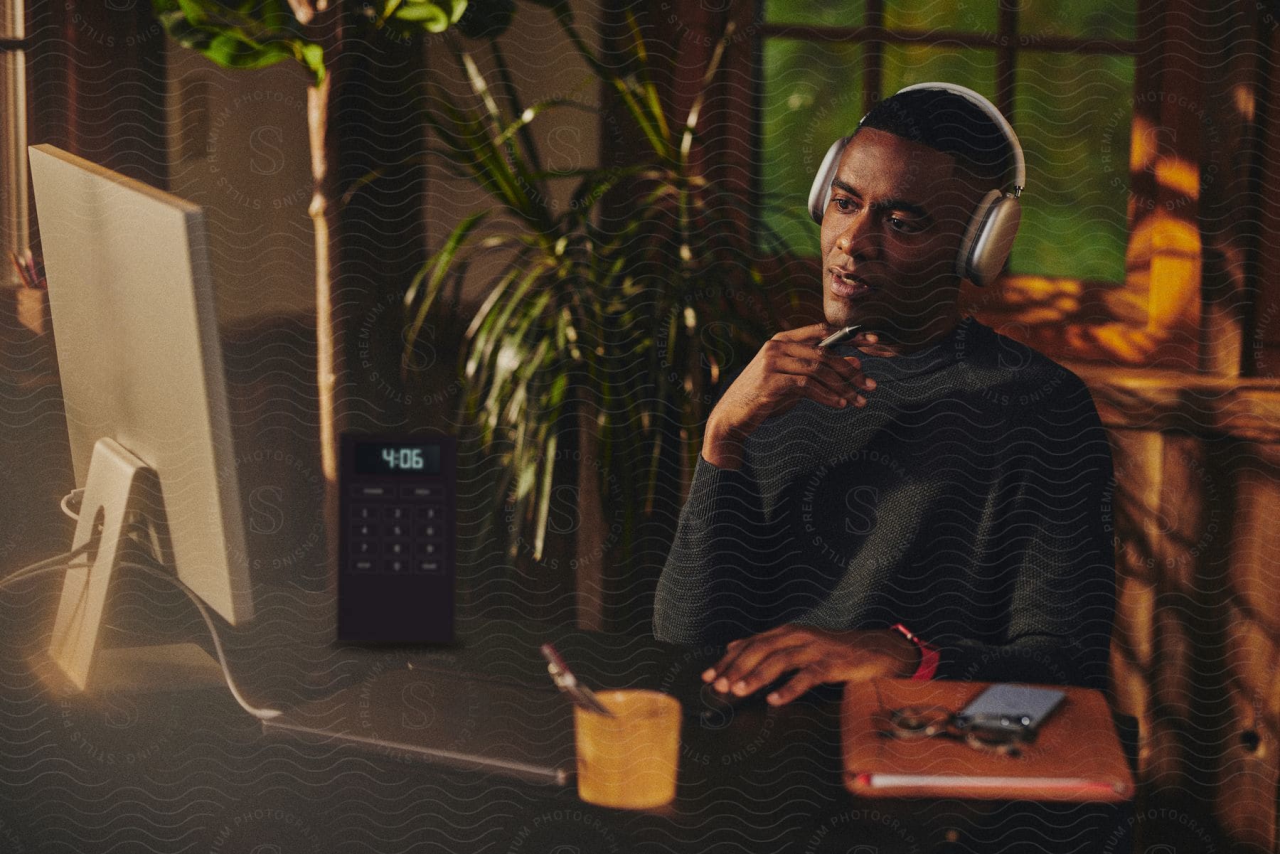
4.06
